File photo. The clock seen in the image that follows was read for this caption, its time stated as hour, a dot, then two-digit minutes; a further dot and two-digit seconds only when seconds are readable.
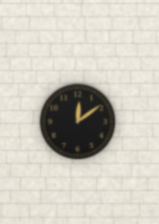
12.09
